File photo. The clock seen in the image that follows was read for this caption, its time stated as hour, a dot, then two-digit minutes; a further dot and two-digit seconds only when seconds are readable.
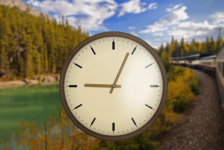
9.04
